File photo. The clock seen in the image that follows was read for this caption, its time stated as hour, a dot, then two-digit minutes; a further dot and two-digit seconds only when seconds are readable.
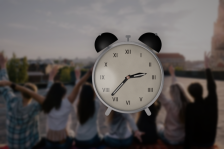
2.37
